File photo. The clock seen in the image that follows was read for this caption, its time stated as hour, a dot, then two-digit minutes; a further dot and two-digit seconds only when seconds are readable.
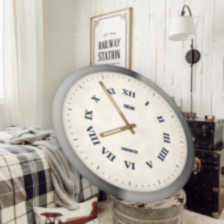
7.54
